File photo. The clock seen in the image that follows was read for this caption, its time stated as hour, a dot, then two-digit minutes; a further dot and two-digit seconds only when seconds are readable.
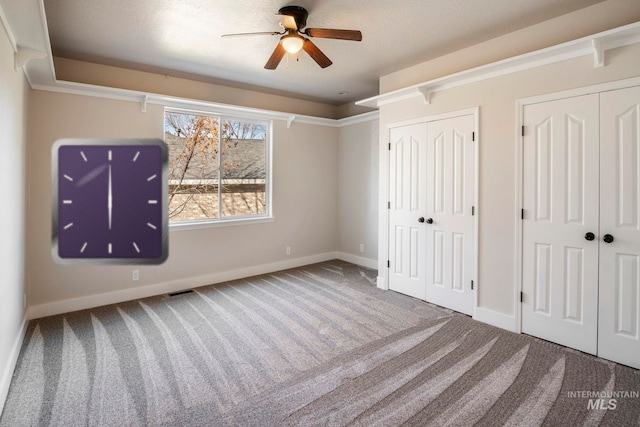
6.00
